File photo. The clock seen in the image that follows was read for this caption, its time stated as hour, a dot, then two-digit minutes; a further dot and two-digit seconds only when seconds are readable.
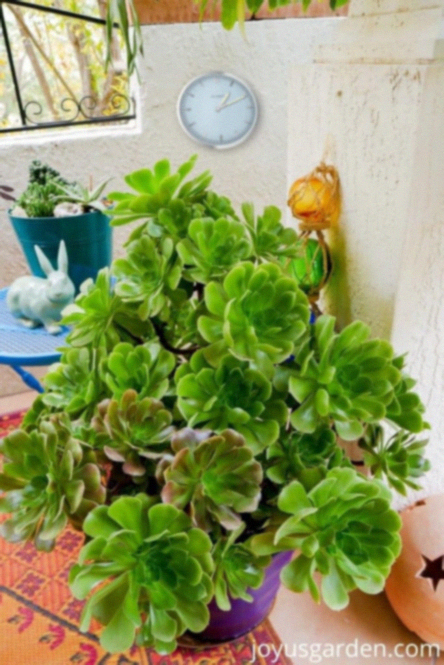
1.11
